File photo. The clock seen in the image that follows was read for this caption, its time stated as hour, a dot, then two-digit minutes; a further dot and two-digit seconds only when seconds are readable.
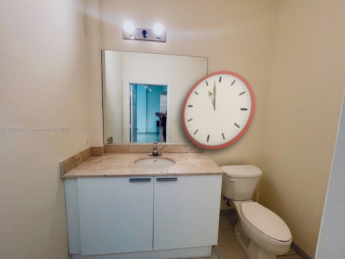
10.58
